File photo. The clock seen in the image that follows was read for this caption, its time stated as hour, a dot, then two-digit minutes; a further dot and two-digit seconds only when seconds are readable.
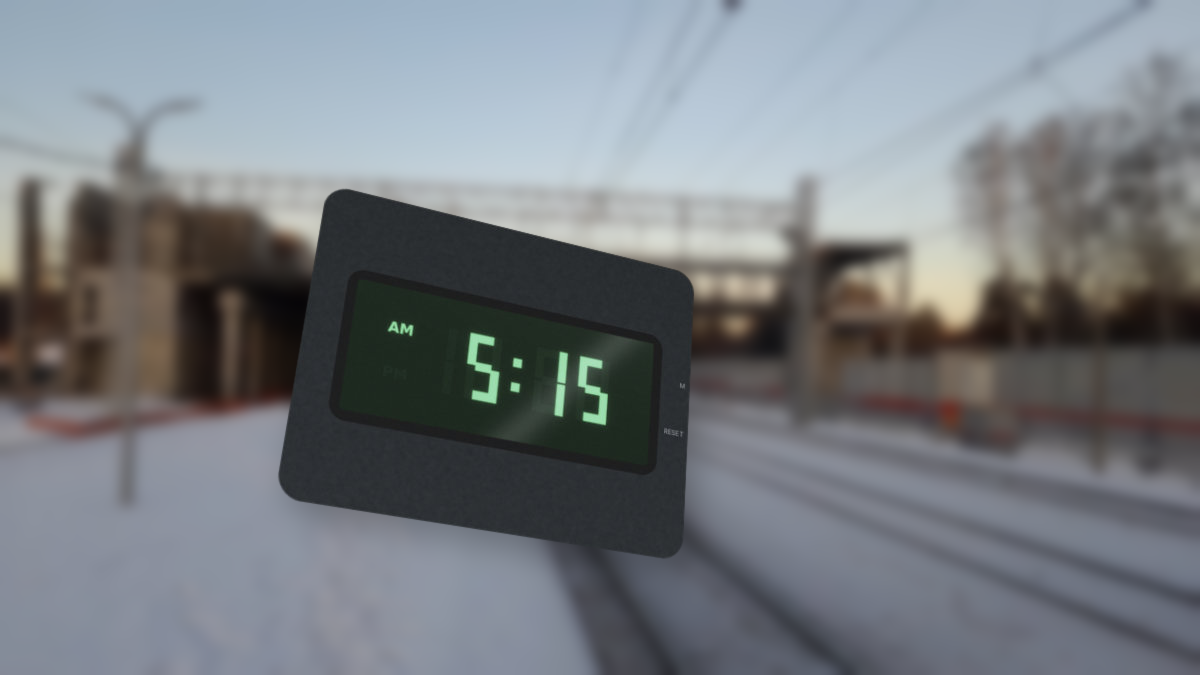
5.15
